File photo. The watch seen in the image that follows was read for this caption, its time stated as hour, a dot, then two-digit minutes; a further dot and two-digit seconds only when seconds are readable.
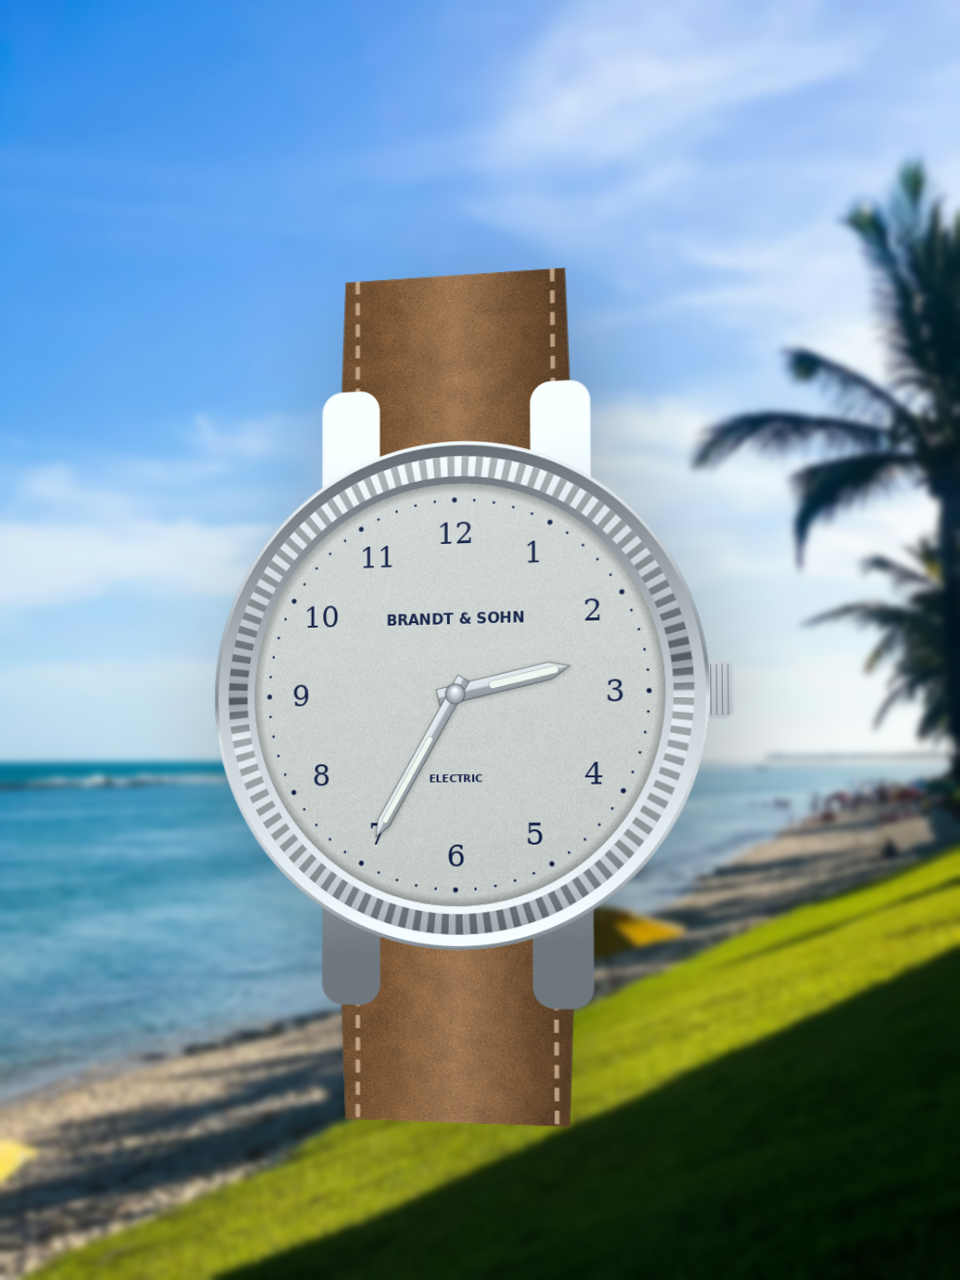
2.35
